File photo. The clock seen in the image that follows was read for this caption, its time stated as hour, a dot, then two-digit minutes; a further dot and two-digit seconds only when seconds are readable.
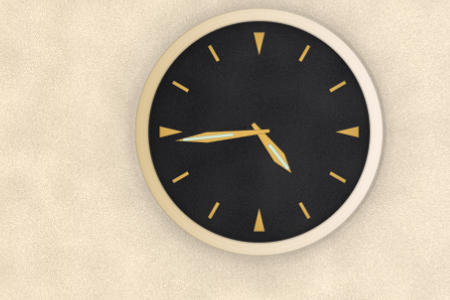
4.44
